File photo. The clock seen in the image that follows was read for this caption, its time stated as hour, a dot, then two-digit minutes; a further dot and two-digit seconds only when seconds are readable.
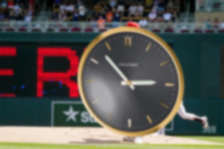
2.53
